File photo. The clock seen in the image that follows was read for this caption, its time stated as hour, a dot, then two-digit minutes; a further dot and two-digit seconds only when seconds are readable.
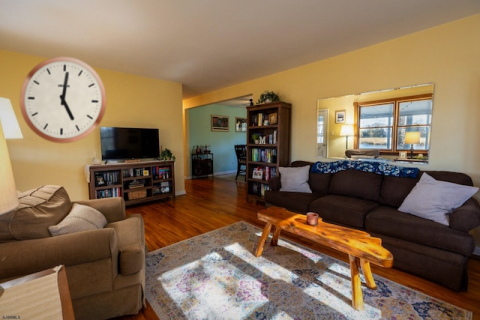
5.01
